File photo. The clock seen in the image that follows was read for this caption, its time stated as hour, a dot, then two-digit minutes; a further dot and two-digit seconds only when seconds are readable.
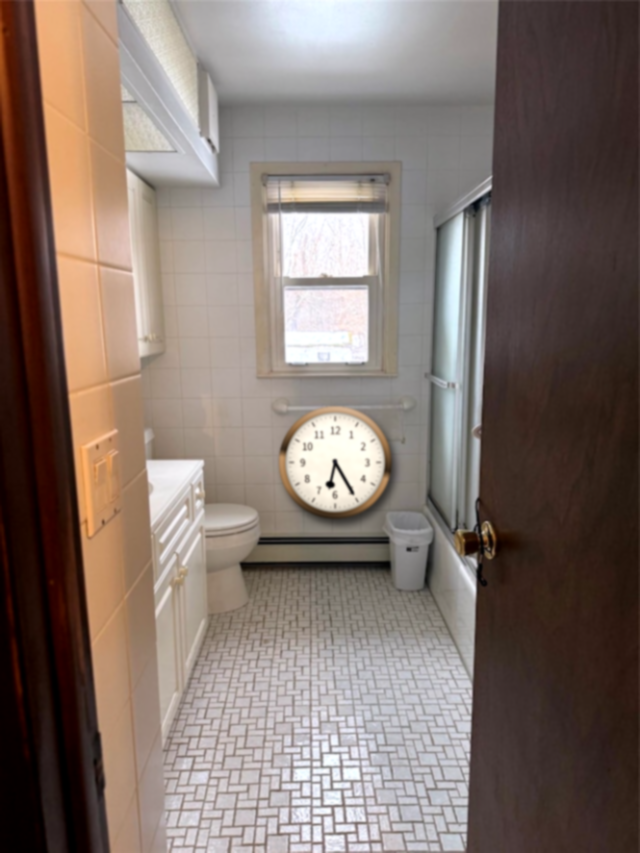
6.25
